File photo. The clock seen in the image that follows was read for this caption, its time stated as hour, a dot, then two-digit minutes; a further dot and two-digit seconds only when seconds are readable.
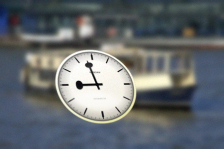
8.58
